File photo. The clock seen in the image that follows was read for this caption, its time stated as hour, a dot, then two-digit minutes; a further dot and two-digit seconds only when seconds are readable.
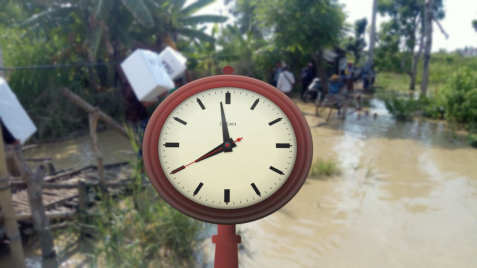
7.58.40
